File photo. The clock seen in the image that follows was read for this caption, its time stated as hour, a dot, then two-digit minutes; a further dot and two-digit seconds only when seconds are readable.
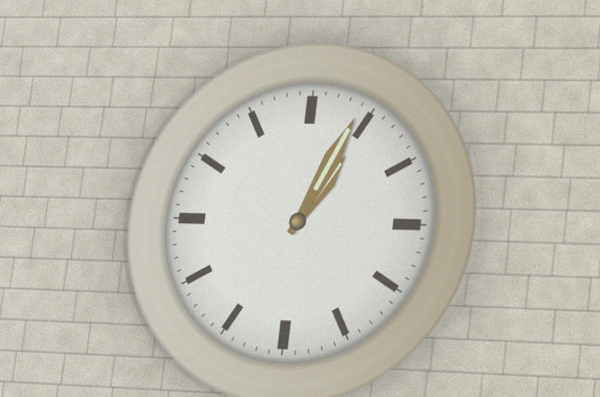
1.04
